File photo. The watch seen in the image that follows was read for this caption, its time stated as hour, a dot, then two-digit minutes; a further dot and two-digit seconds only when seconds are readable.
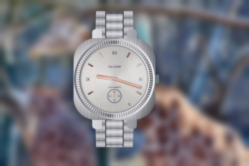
9.18
